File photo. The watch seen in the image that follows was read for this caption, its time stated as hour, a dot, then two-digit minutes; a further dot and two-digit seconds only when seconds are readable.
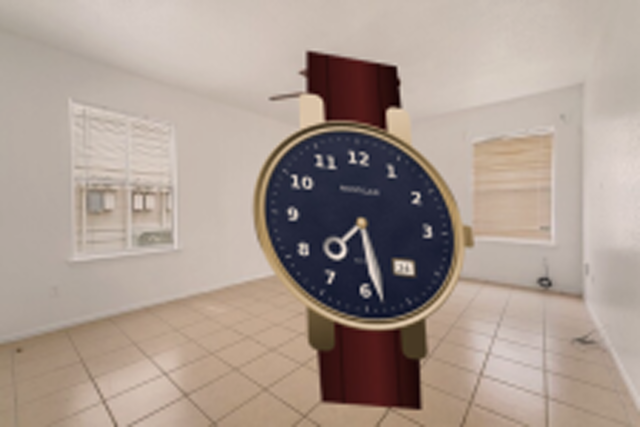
7.28
